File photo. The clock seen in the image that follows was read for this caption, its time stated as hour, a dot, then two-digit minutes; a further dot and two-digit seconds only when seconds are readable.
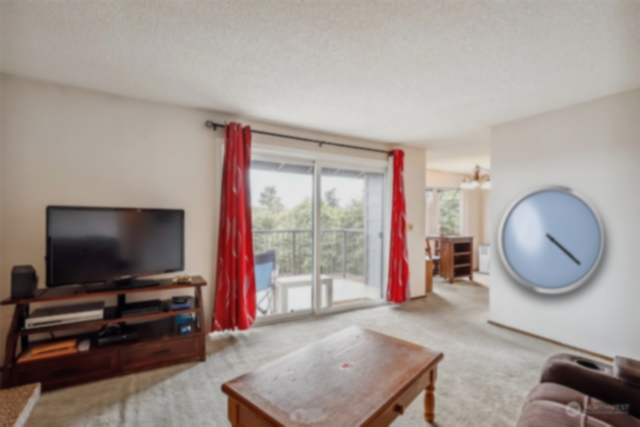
4.22
